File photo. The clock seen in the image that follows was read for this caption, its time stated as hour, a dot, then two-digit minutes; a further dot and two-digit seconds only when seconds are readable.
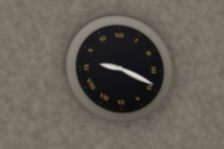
9.19
